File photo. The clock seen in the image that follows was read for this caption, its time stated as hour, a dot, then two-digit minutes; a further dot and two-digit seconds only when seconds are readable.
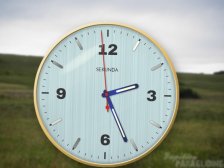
2.25.59
